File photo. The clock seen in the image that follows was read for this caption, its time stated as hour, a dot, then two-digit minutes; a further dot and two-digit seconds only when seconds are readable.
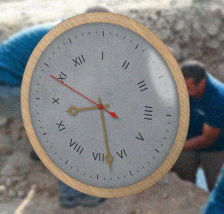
9.32.54
